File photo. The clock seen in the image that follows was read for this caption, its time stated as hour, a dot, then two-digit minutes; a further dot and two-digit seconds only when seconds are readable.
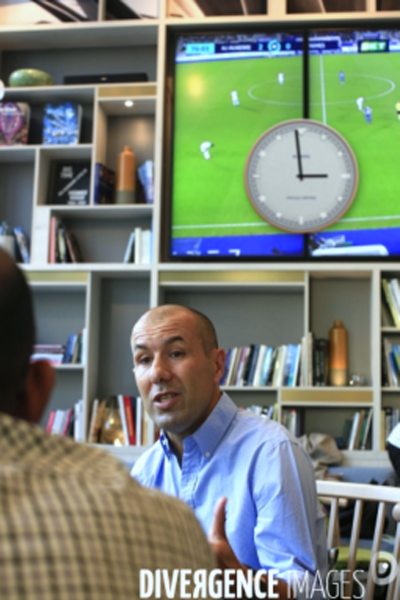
2.59
